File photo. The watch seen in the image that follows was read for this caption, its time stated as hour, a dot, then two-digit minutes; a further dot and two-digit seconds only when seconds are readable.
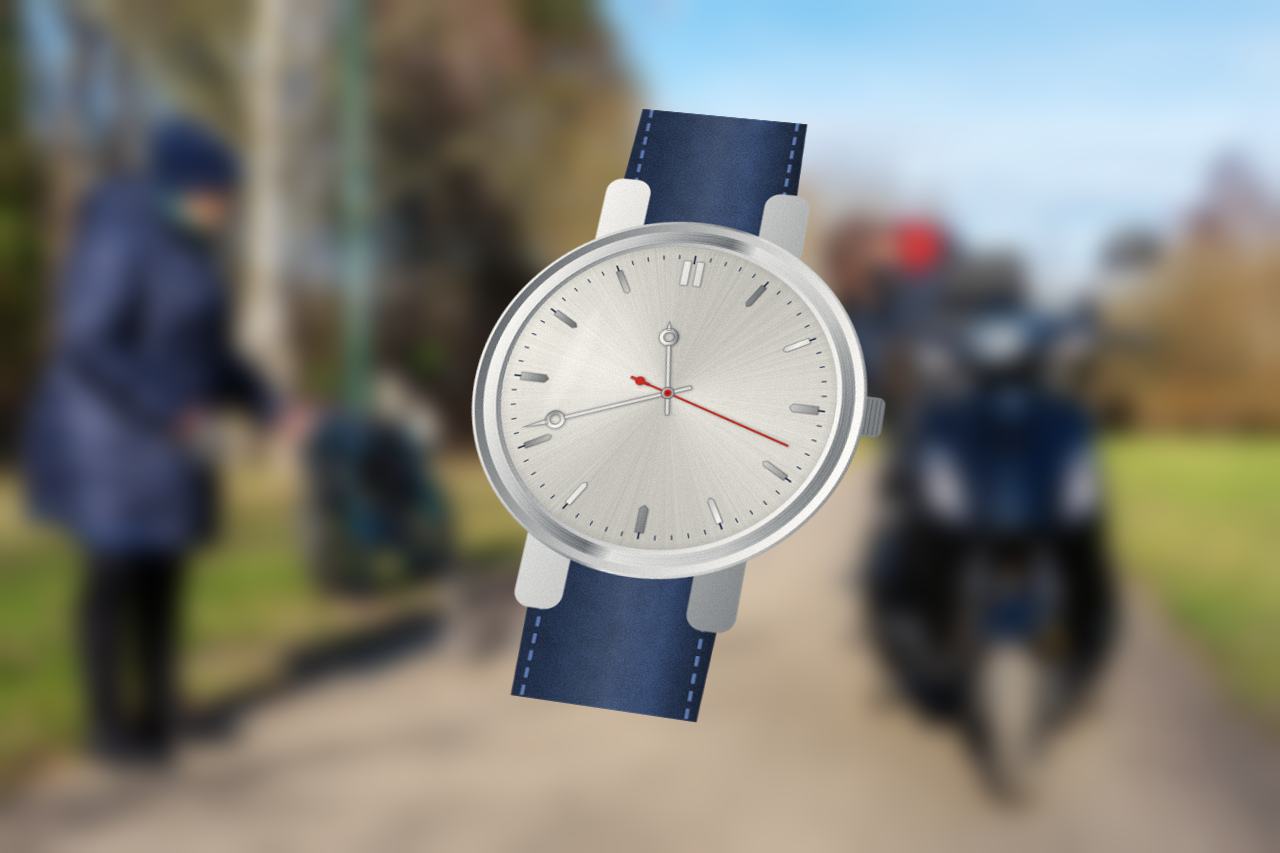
11.41.18
